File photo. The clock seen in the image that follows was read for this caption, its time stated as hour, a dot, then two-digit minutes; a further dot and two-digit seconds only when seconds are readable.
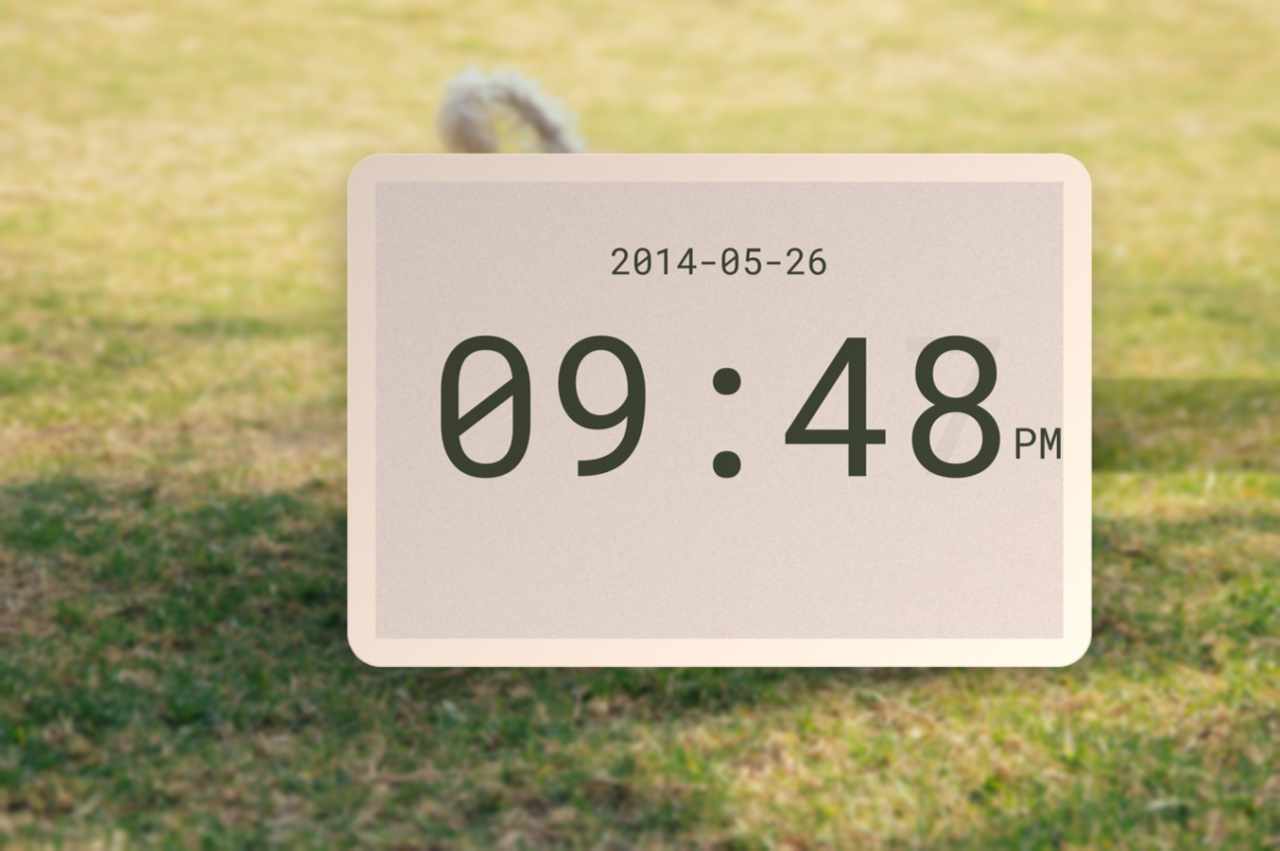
9.48
